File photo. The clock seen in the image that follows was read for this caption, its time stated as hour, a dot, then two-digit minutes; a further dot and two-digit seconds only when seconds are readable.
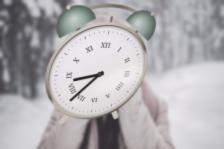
8.37
